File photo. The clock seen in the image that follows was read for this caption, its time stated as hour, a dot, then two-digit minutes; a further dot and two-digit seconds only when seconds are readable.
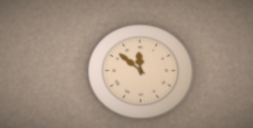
11.52
